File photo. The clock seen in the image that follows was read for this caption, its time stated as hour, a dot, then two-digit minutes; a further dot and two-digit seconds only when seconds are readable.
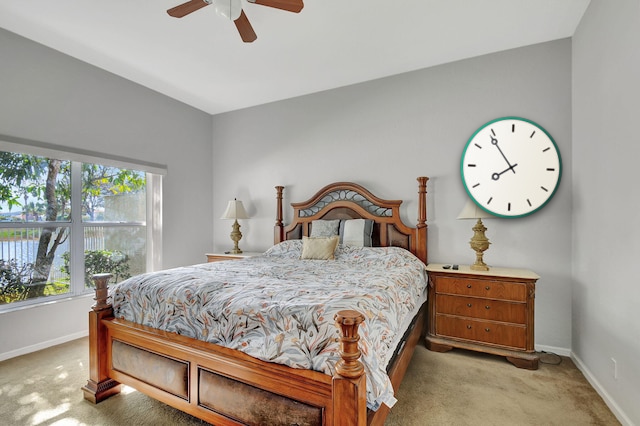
7.54
